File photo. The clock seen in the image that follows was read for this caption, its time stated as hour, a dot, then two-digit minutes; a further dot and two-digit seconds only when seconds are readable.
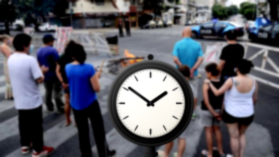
1.51
